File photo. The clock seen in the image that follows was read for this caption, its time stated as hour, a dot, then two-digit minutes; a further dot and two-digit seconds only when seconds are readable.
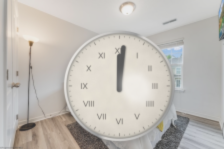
12.01
